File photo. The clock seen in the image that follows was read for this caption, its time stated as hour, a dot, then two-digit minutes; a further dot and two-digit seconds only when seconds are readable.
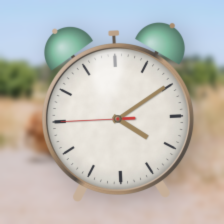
4.09.45
